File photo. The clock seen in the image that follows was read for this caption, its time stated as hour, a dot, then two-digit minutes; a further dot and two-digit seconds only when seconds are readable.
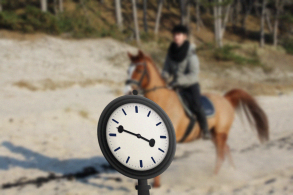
3.48
